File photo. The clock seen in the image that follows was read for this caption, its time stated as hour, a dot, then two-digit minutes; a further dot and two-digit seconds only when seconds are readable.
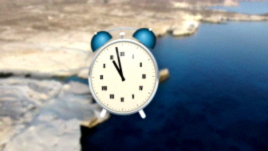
10.58
